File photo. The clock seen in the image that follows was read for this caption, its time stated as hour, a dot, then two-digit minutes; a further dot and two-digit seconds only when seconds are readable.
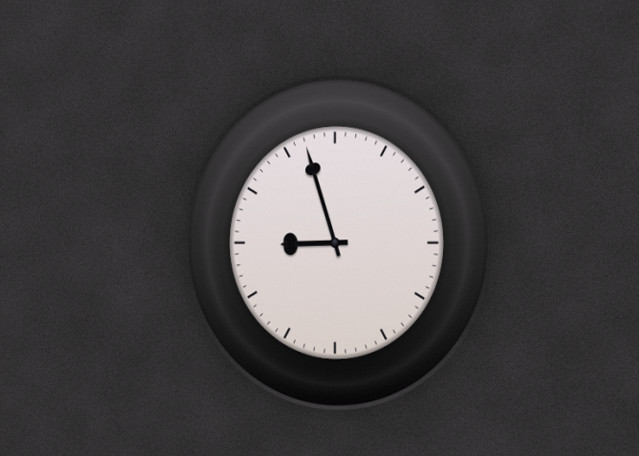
8.57
